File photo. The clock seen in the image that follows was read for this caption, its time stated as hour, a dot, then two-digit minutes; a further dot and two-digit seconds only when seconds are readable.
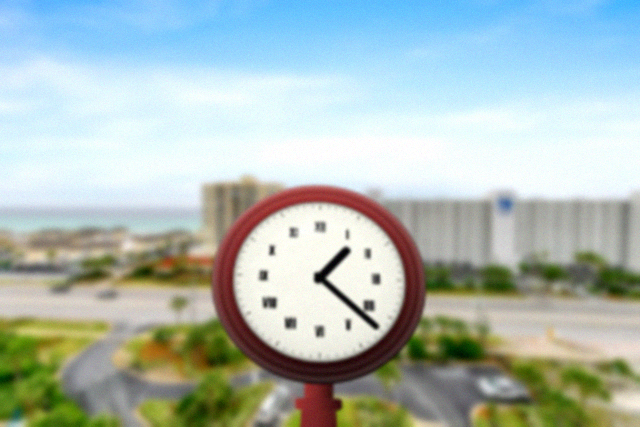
1.22
